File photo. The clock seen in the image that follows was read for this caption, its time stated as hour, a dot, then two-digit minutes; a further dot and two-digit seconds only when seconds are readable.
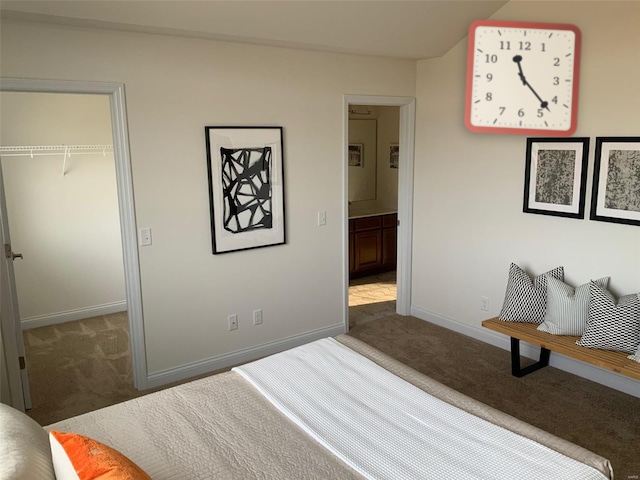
11.23
